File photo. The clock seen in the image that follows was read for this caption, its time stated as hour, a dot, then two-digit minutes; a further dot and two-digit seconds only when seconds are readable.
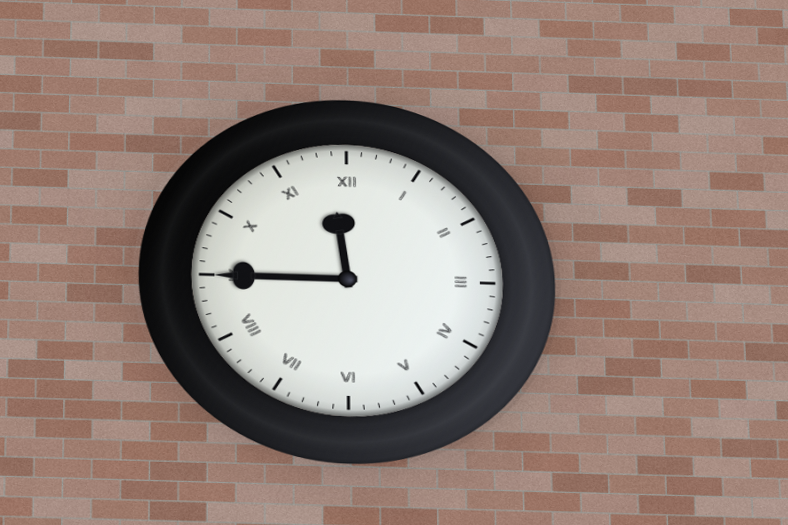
11.45
